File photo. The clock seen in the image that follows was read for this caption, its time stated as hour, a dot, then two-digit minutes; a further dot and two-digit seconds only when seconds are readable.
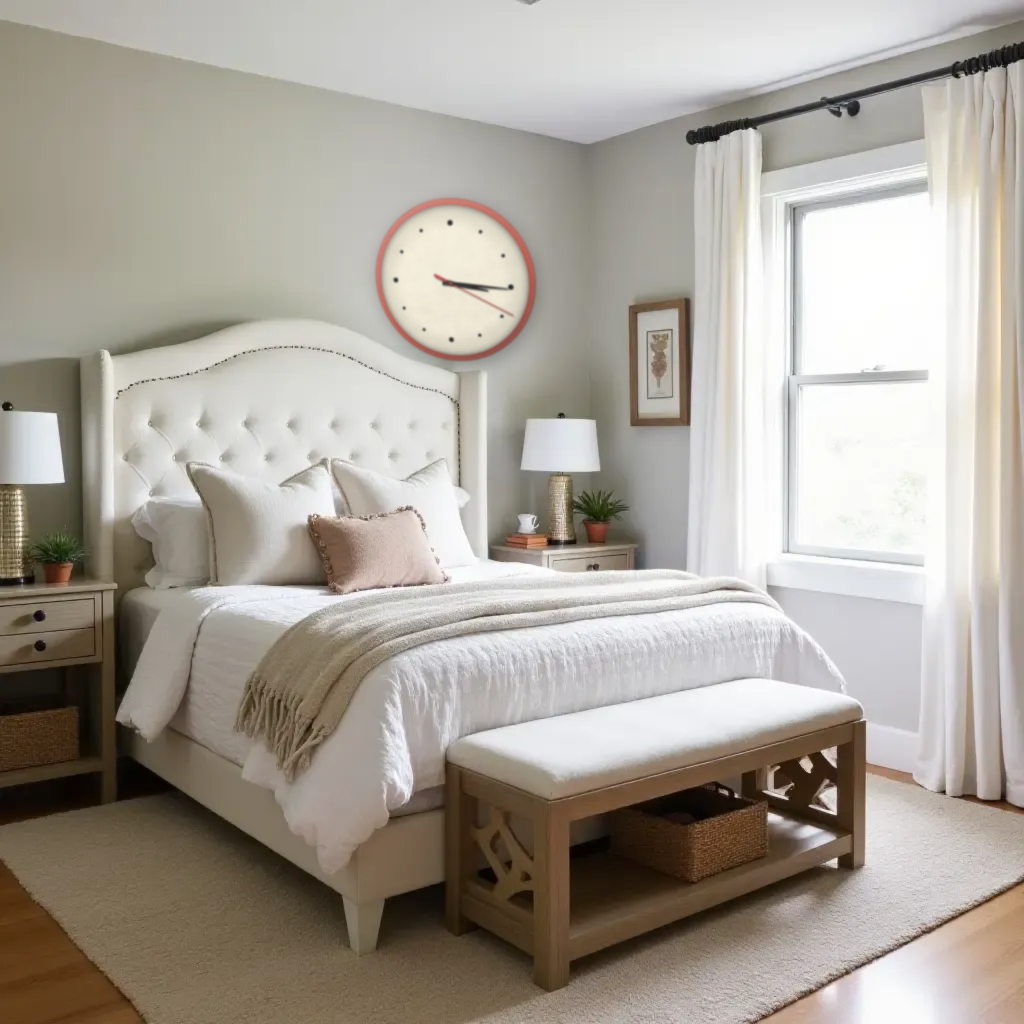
3.15.19
